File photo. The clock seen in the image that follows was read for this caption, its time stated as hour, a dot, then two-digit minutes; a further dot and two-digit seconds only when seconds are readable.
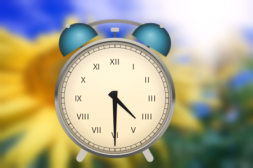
4.30
